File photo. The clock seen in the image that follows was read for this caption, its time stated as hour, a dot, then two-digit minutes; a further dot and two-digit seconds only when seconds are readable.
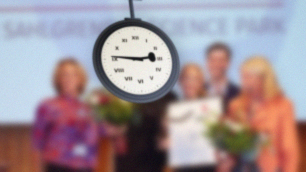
2.46
